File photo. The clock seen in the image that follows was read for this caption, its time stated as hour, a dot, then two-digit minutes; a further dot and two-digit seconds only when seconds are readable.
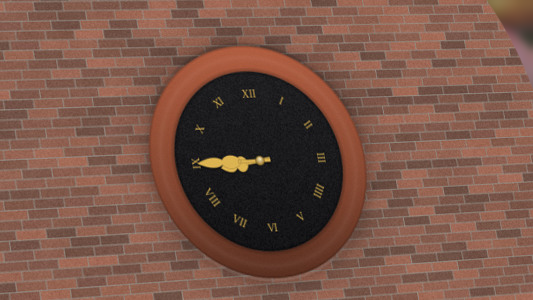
8.45
